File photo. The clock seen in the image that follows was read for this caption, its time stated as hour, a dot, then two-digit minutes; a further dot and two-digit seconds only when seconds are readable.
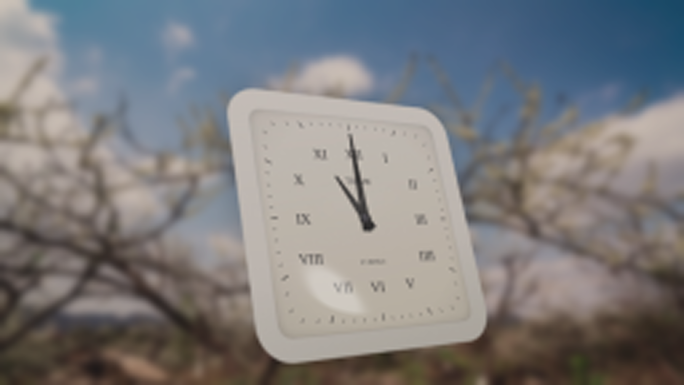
11.00
